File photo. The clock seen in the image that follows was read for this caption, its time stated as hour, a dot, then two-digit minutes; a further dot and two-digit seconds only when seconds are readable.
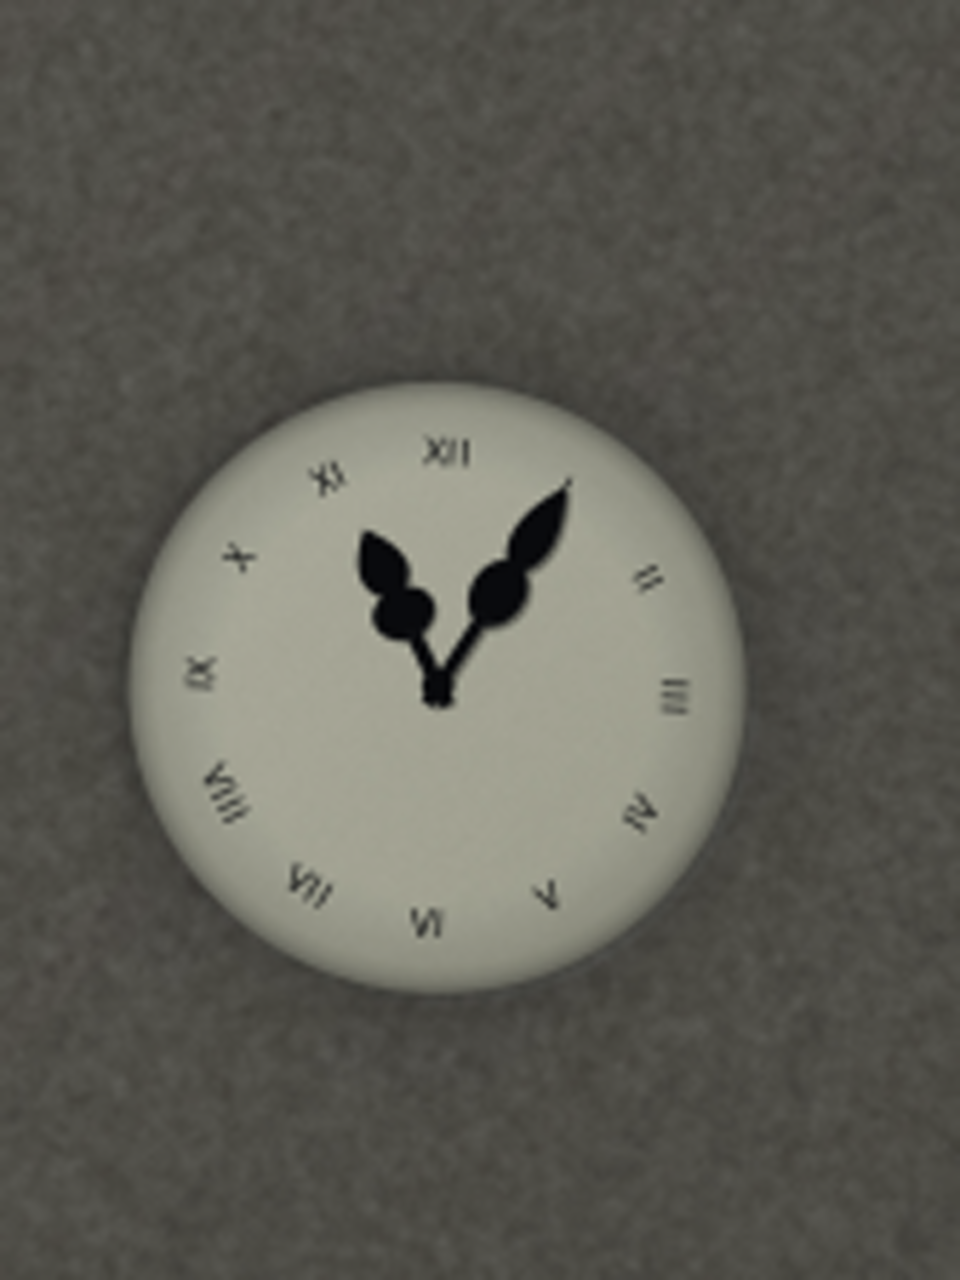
11.05
